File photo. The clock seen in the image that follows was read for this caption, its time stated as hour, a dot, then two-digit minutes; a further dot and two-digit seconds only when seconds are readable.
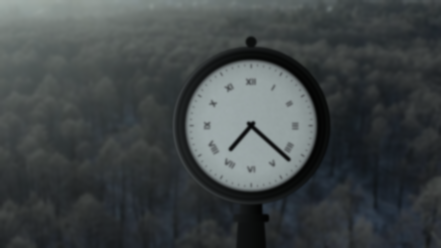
7.22
